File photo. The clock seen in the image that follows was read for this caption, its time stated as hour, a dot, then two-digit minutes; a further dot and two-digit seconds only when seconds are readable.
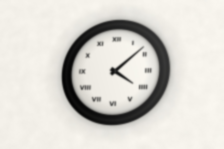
4.08
